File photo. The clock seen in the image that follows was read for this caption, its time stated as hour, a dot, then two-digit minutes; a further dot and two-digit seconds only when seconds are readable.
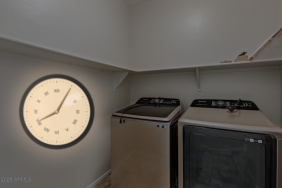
8.05
